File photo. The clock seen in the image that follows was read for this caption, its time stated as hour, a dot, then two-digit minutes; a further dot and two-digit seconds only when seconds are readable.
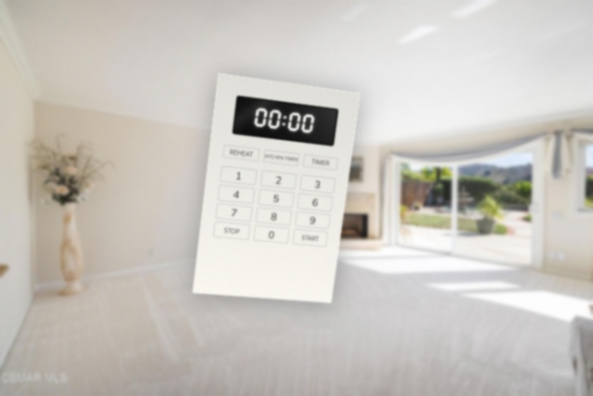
0.00
